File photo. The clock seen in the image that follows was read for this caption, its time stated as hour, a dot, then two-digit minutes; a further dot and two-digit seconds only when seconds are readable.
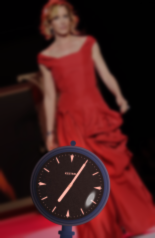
7.05
